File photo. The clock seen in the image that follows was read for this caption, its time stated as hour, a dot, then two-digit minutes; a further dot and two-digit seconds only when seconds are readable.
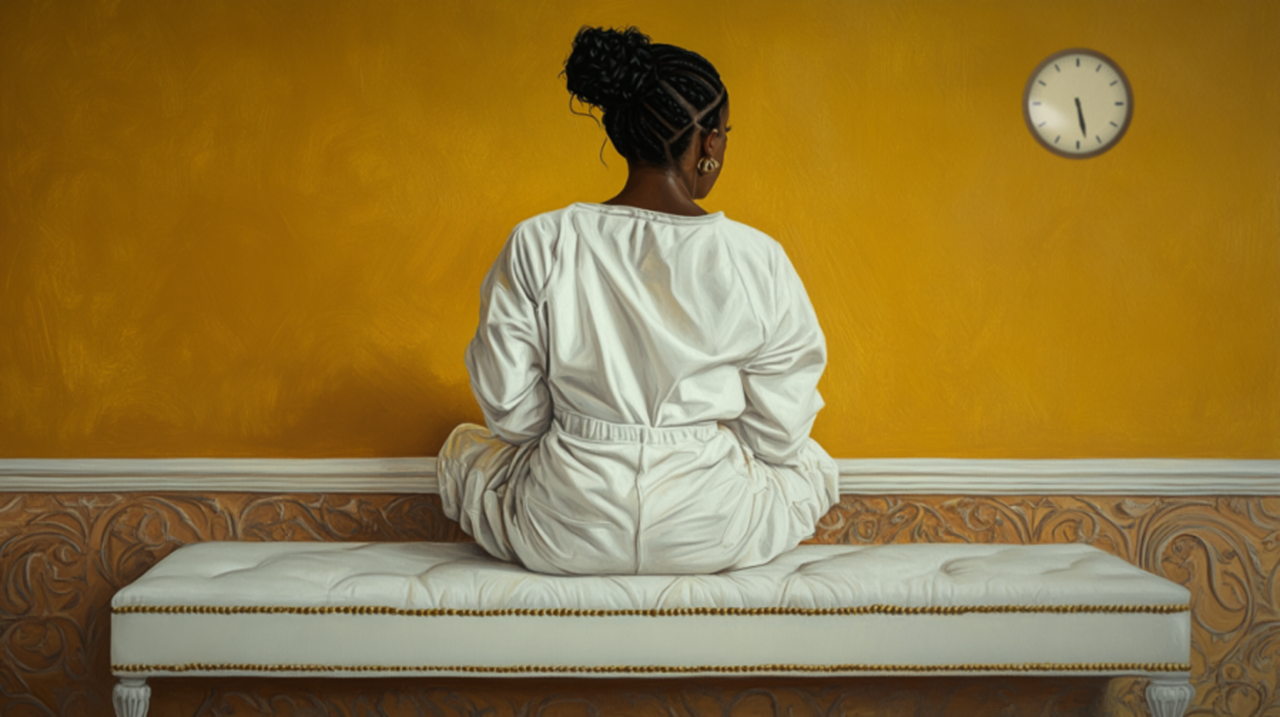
5.28
